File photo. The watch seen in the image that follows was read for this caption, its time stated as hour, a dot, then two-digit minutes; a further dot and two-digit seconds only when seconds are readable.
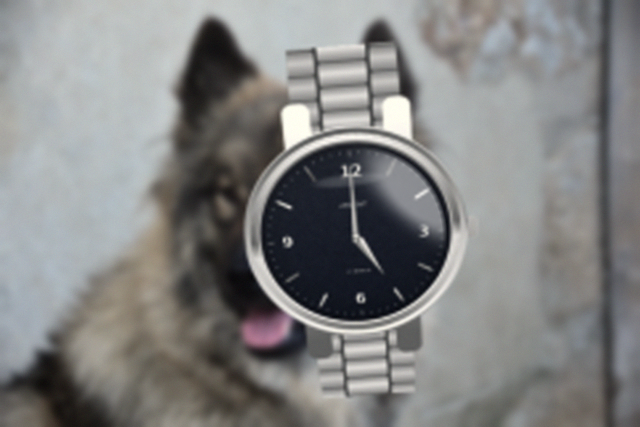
5.00
